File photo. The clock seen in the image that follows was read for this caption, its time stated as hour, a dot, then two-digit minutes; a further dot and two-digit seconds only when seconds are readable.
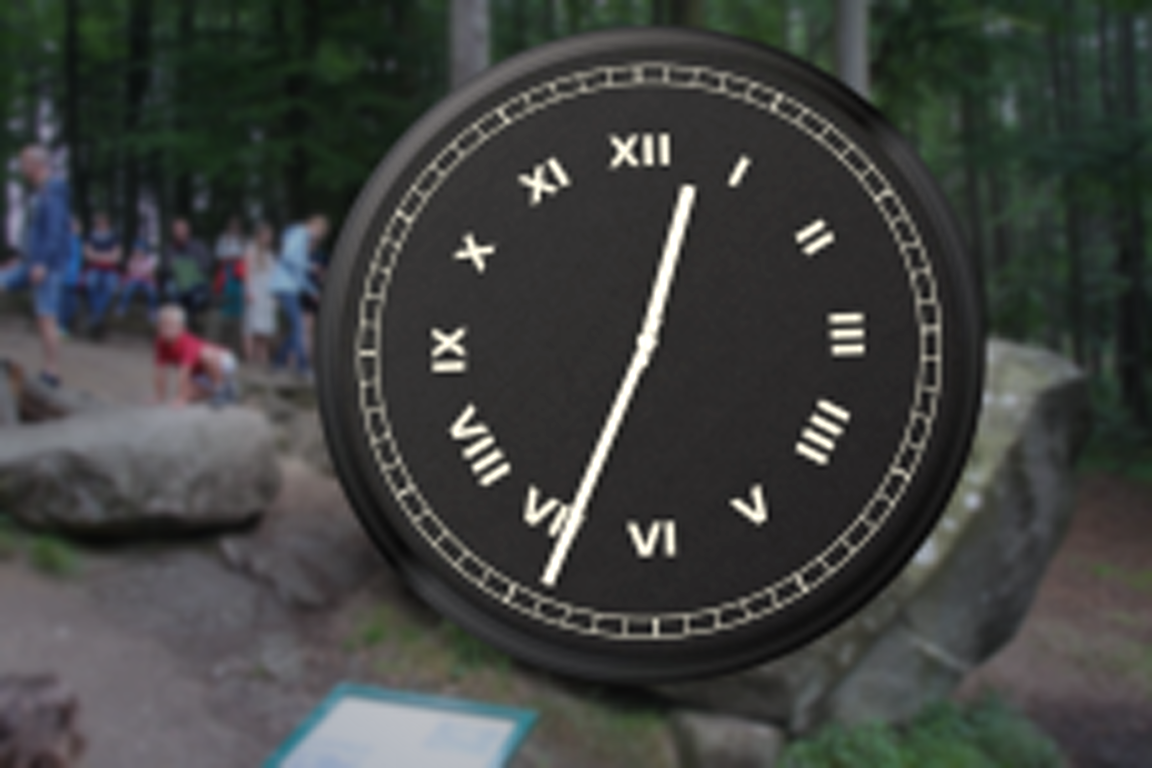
12.34
